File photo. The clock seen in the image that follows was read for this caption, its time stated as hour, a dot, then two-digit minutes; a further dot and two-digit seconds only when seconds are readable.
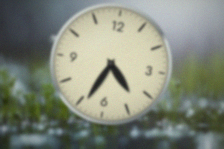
4.34
